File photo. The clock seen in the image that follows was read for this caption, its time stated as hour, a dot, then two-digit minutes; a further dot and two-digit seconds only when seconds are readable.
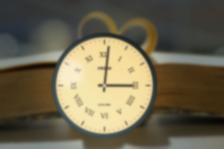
3.01
